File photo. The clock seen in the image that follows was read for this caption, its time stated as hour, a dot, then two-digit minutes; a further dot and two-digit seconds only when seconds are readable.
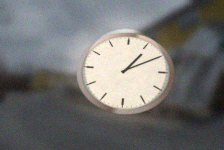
1.10
